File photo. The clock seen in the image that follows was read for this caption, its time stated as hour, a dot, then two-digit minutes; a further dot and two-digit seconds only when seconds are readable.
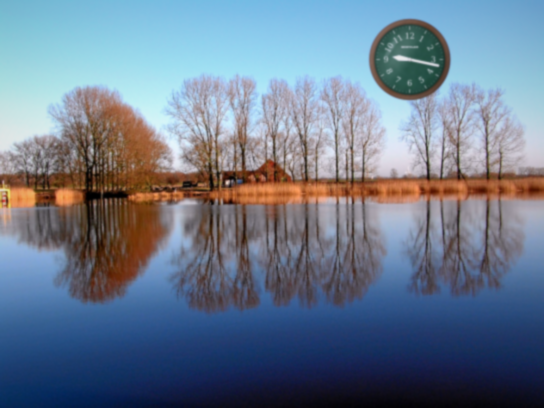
9.17
